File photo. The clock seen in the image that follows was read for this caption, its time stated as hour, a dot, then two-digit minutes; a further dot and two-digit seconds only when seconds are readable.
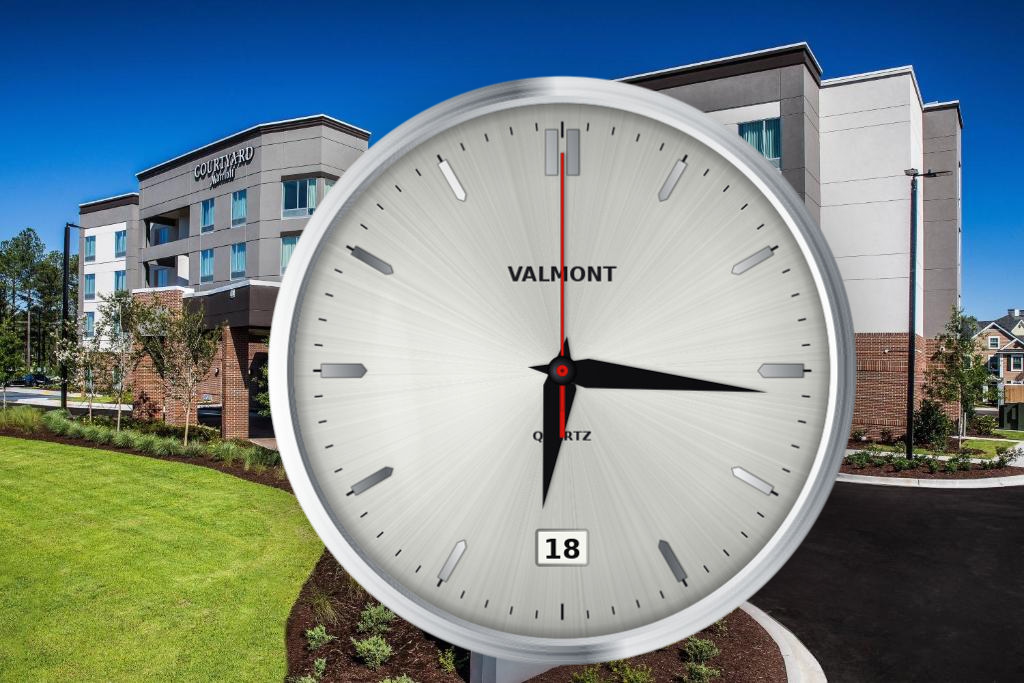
6.16.00
